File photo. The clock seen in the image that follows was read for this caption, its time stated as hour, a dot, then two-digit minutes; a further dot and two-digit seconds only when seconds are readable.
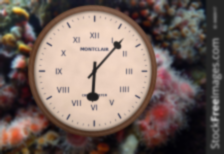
6.07
